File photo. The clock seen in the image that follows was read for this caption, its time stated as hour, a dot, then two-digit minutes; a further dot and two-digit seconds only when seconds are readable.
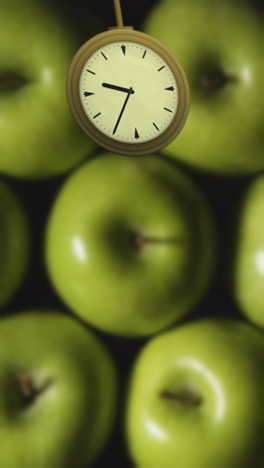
9.35
